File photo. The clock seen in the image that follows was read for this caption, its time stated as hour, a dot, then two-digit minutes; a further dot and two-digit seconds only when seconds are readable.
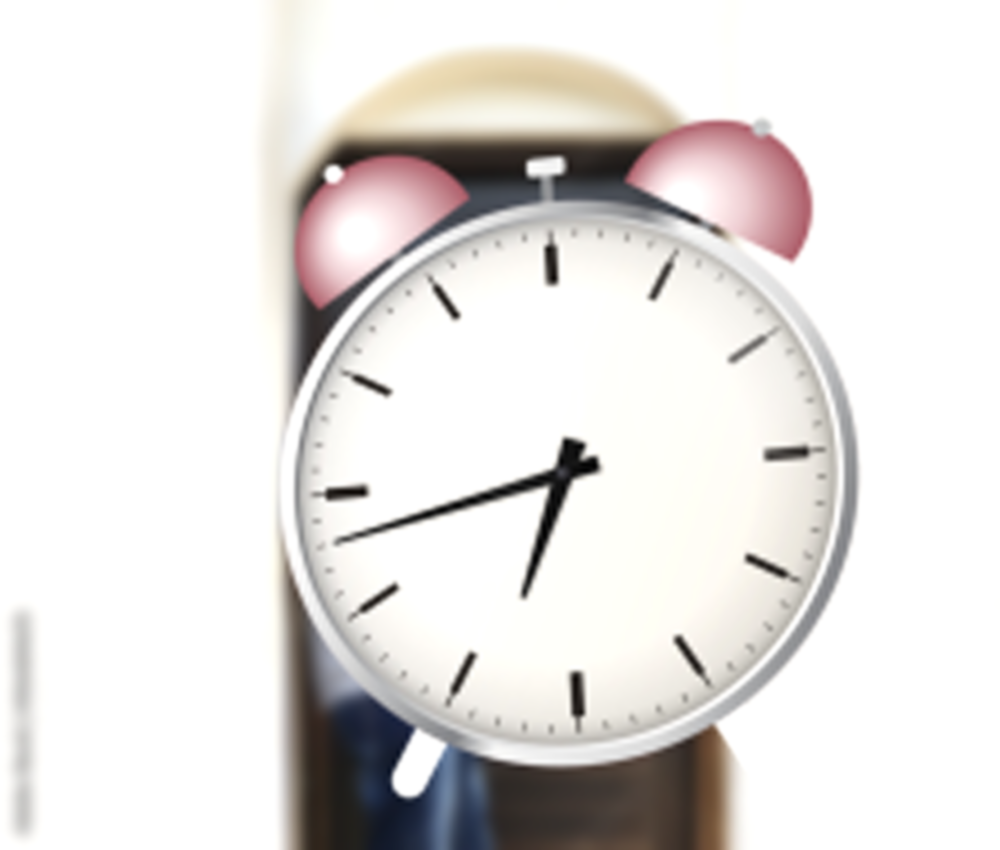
6.43
